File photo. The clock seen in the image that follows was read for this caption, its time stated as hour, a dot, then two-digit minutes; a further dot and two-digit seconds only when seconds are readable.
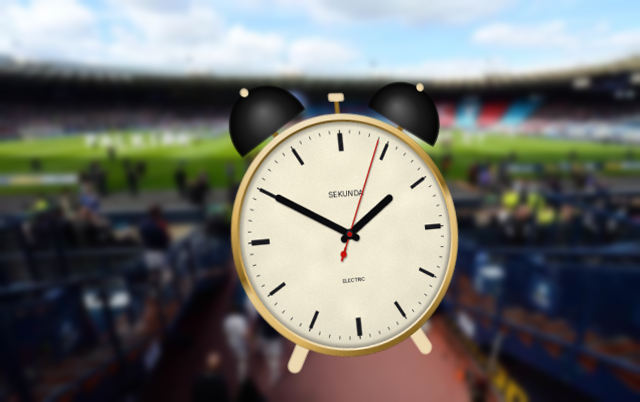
1.50.04
